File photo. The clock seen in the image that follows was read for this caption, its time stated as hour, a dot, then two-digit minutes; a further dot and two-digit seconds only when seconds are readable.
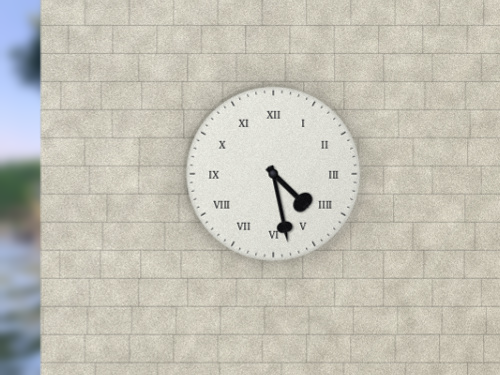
4.28
